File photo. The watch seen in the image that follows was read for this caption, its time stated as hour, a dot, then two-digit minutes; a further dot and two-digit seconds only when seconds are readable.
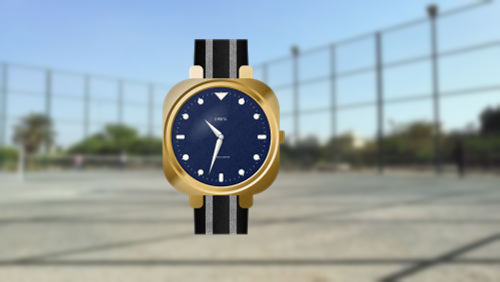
10.33
